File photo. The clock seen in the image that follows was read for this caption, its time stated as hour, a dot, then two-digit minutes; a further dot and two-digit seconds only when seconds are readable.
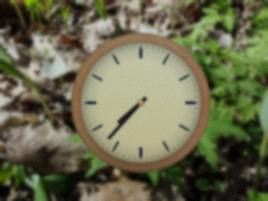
7.37
